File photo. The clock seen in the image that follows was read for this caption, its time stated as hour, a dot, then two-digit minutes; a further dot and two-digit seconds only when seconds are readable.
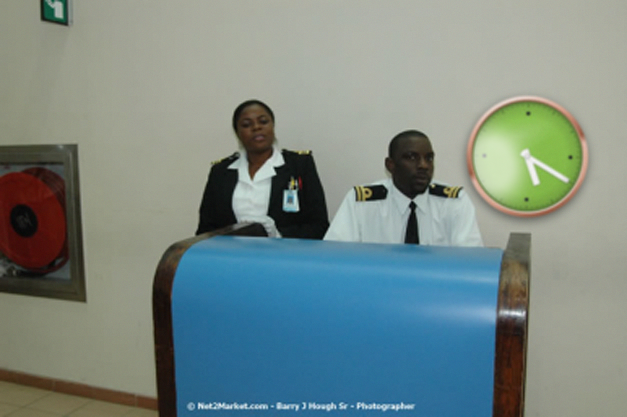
5.20
